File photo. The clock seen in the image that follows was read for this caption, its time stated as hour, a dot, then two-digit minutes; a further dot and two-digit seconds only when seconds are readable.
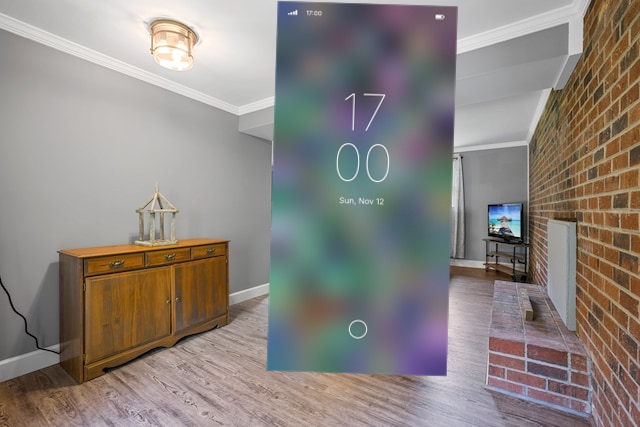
17.00
